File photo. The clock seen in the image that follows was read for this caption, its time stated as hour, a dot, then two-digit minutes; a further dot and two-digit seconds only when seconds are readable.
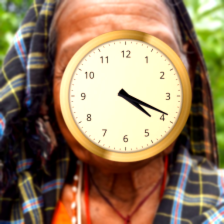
4.19
